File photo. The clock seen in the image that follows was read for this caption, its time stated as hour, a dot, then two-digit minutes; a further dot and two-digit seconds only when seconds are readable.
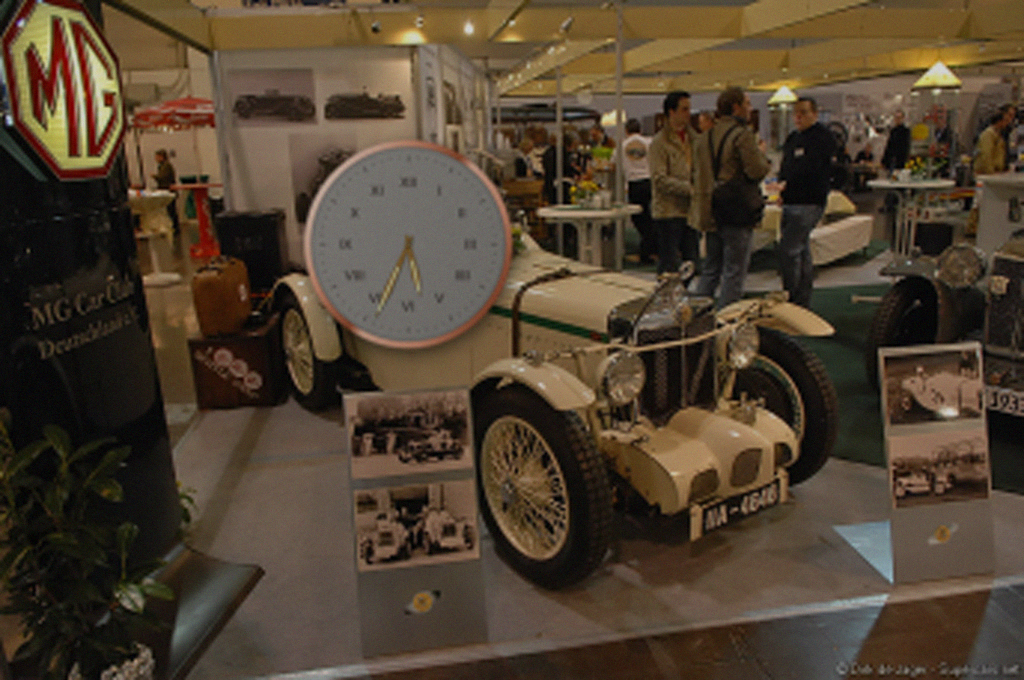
5.34
